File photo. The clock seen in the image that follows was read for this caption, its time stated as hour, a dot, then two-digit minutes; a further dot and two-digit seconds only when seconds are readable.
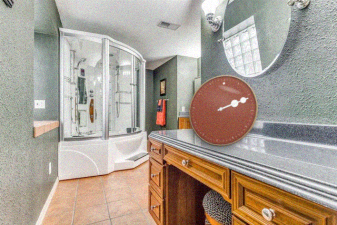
2.11
